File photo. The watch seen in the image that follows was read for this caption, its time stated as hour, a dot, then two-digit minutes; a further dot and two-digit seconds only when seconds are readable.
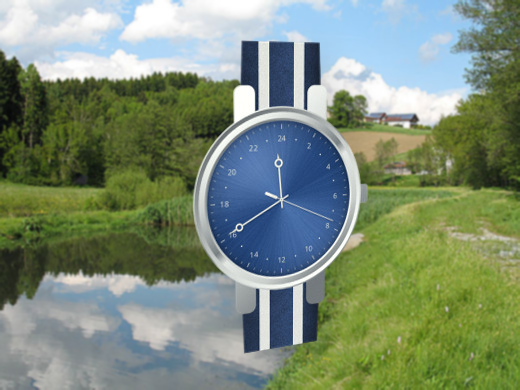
23.40.19
